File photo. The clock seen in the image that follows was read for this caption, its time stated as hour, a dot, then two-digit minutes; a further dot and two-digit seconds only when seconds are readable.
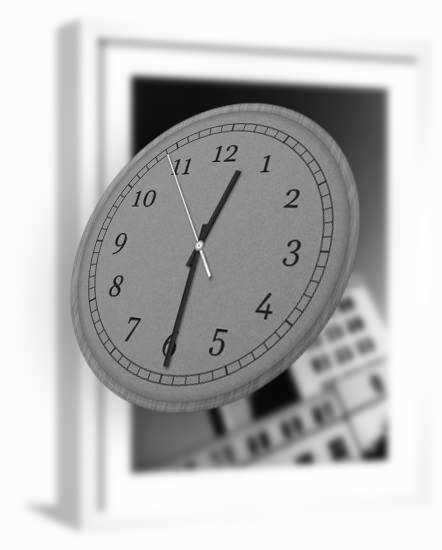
12.29.54
